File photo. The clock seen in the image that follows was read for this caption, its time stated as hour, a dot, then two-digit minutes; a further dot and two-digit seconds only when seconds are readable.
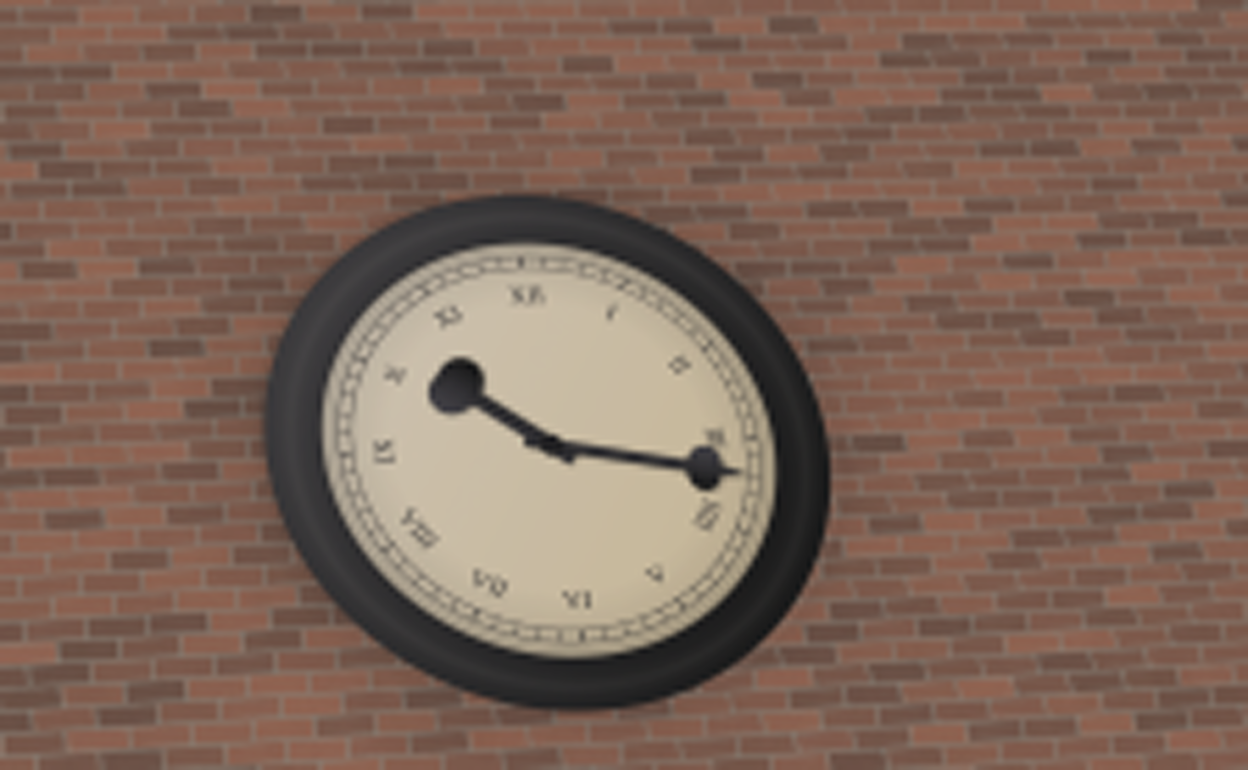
10.17
